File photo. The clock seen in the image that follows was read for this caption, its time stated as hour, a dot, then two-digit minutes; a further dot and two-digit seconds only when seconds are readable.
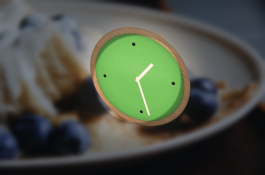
1.28
